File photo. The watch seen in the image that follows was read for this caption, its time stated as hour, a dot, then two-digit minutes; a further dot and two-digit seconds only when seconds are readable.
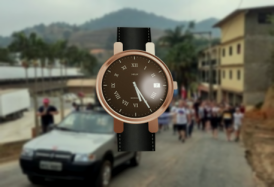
5.25
